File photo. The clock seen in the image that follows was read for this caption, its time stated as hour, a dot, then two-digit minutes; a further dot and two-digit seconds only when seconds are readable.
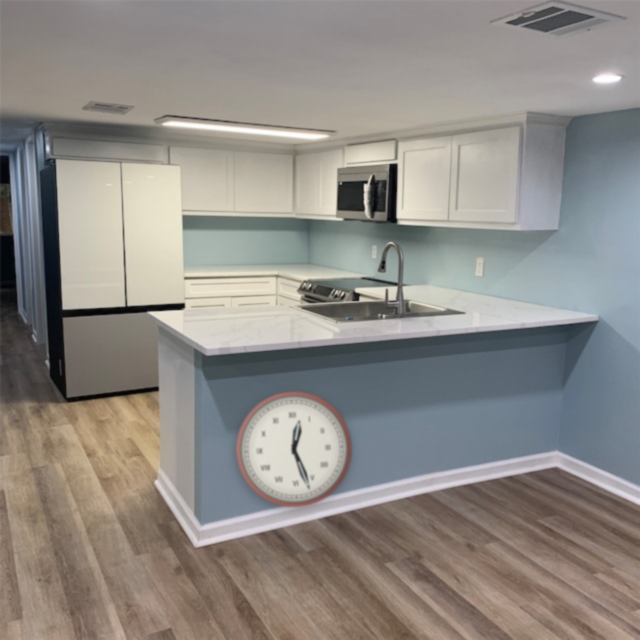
12.27
